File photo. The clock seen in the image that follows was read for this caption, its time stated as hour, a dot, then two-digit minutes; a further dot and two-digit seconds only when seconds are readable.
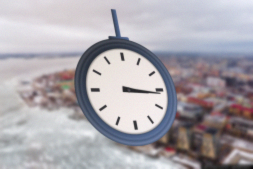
3.16
